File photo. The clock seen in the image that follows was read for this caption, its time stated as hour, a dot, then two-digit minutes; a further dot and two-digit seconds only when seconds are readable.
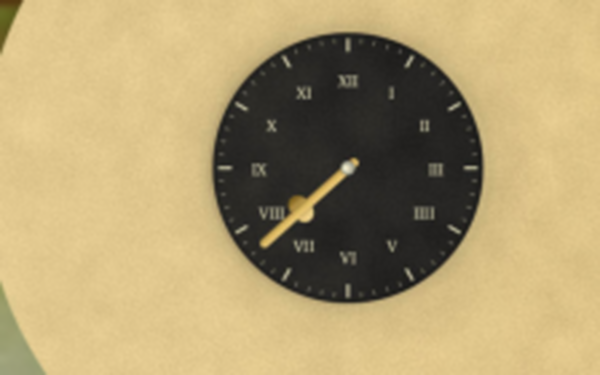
7.38
